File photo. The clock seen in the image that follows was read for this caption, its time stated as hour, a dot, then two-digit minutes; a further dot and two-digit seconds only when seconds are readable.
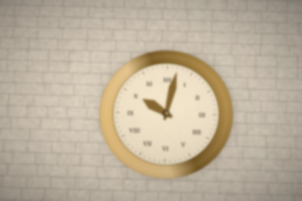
10.02
